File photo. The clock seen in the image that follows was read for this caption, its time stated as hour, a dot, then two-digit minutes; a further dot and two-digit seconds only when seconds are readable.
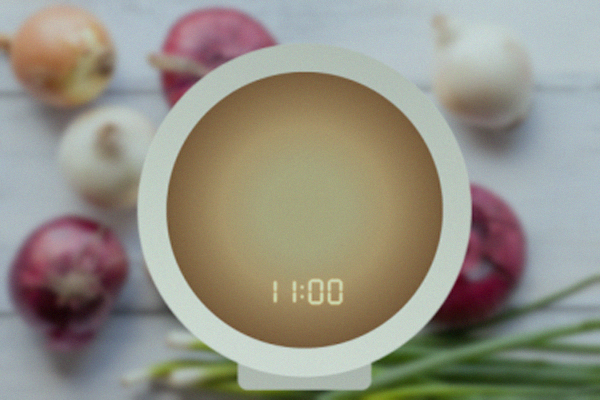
11.00
